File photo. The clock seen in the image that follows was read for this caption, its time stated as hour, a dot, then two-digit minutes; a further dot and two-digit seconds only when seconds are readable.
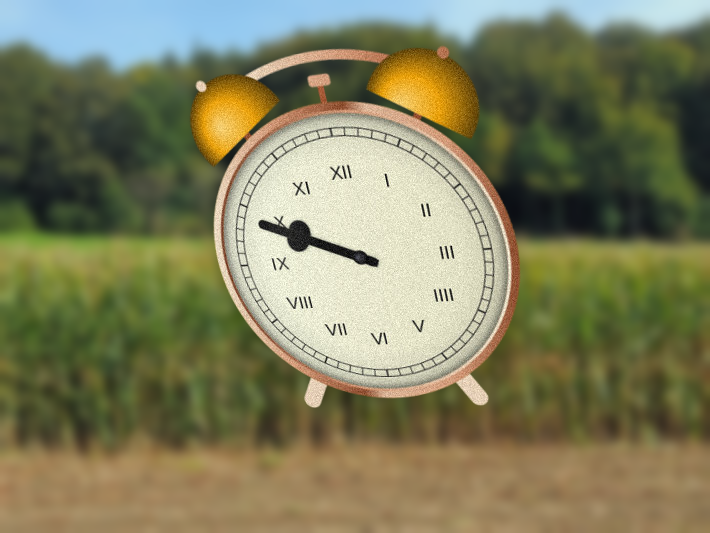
9.49
